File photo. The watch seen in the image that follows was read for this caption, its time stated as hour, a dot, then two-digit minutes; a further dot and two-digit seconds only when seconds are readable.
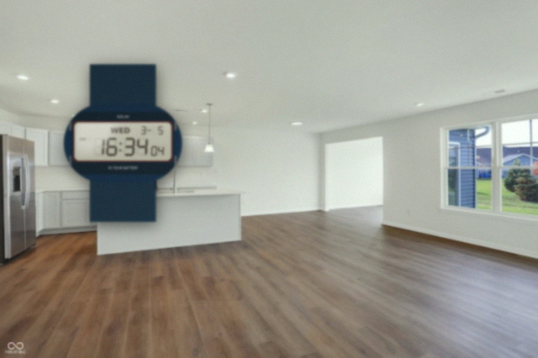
16.34
